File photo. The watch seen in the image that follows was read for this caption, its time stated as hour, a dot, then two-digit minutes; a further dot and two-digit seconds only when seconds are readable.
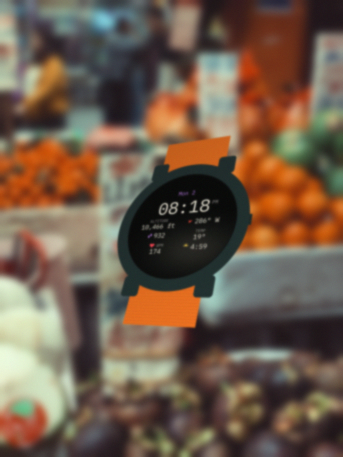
8.18
